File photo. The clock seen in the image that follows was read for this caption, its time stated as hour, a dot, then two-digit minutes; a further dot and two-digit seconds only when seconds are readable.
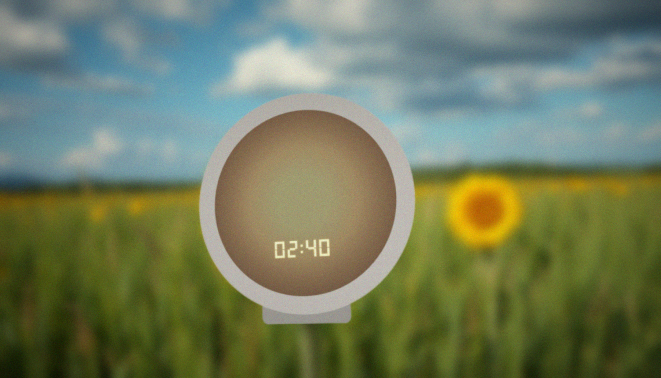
2.40
